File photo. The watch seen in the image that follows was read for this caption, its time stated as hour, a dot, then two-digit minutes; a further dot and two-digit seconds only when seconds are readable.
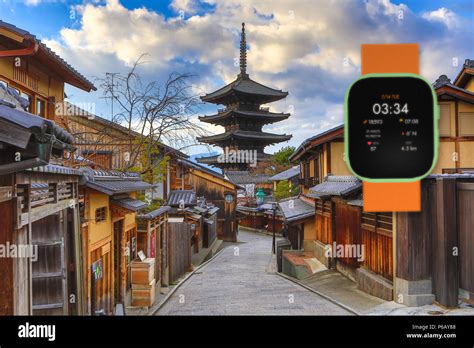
3.34
